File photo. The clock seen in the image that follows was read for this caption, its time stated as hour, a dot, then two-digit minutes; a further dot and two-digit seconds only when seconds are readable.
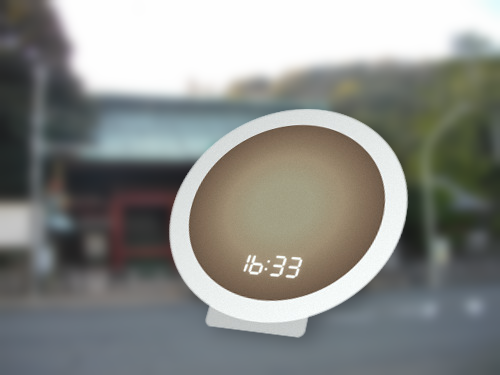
16.33
